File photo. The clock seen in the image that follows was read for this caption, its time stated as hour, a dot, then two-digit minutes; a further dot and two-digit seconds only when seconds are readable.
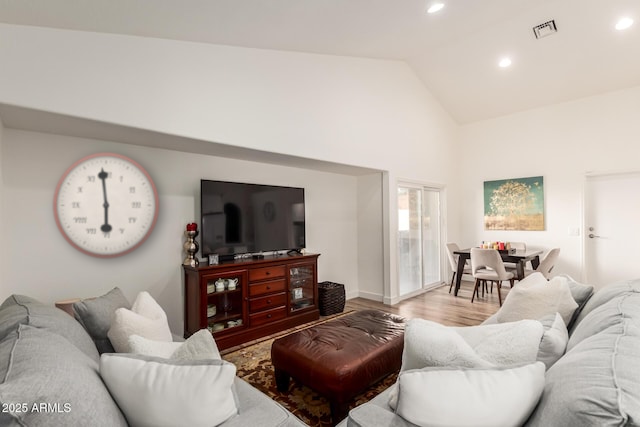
5.59
